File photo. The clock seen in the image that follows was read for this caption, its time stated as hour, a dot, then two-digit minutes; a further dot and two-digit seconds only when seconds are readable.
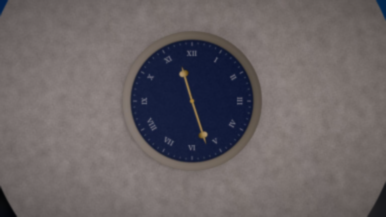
11.27
